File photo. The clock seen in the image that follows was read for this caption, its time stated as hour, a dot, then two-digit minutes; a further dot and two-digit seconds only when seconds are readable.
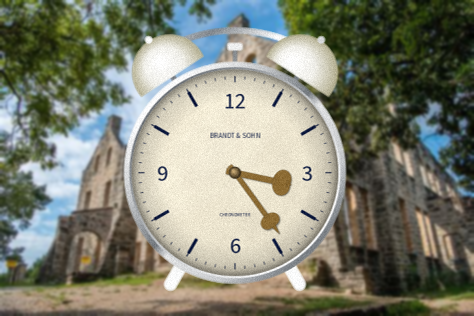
3.24
